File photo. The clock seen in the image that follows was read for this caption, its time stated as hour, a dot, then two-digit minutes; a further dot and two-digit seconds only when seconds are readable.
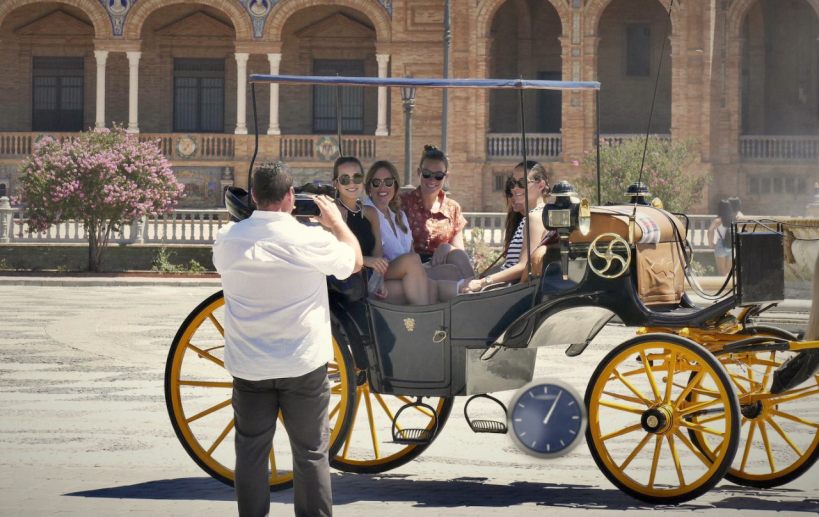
1.05
